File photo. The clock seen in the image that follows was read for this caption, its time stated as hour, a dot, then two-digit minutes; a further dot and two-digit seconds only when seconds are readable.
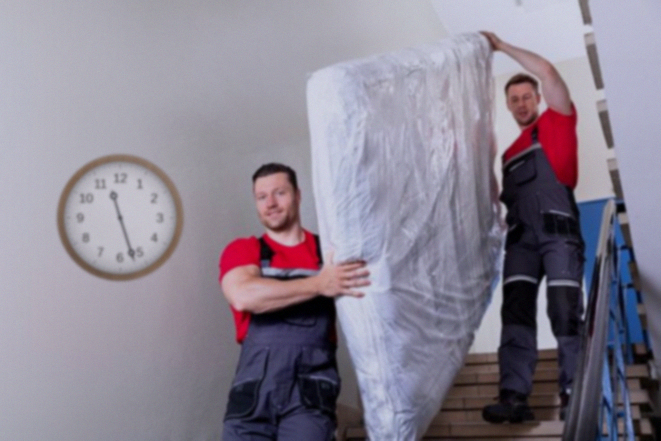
11.27
